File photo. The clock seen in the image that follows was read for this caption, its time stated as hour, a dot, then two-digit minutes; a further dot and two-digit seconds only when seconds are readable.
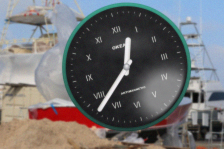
12.38
